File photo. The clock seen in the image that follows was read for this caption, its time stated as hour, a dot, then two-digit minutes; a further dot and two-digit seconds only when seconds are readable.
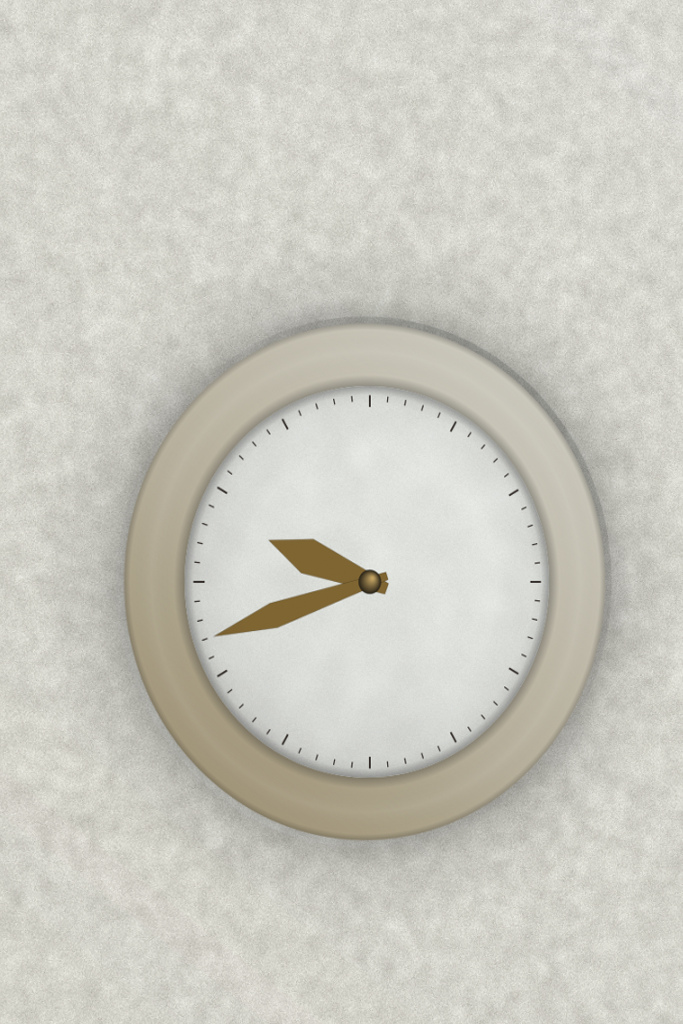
9.42
